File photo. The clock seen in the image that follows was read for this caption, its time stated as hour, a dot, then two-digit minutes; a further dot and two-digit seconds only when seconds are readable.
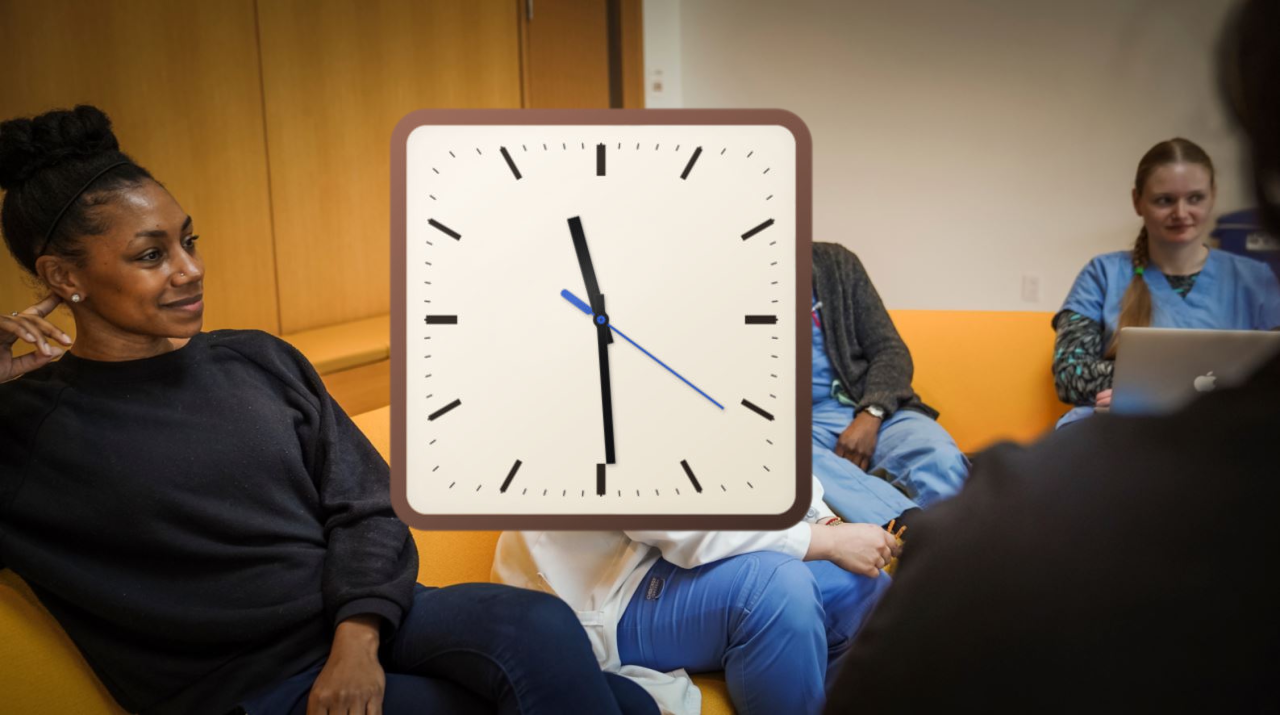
11.29.21
